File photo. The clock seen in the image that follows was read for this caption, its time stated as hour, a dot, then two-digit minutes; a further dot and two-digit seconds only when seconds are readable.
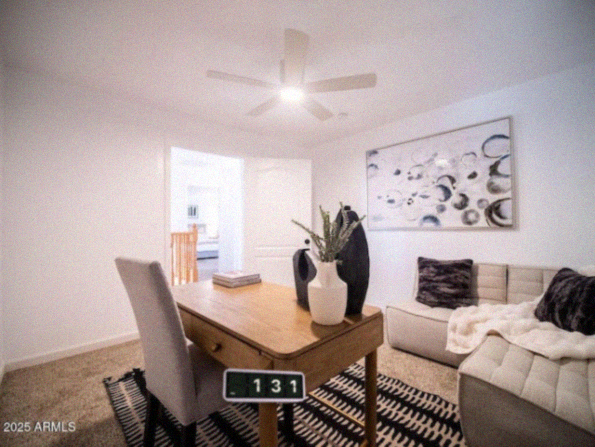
1.31
